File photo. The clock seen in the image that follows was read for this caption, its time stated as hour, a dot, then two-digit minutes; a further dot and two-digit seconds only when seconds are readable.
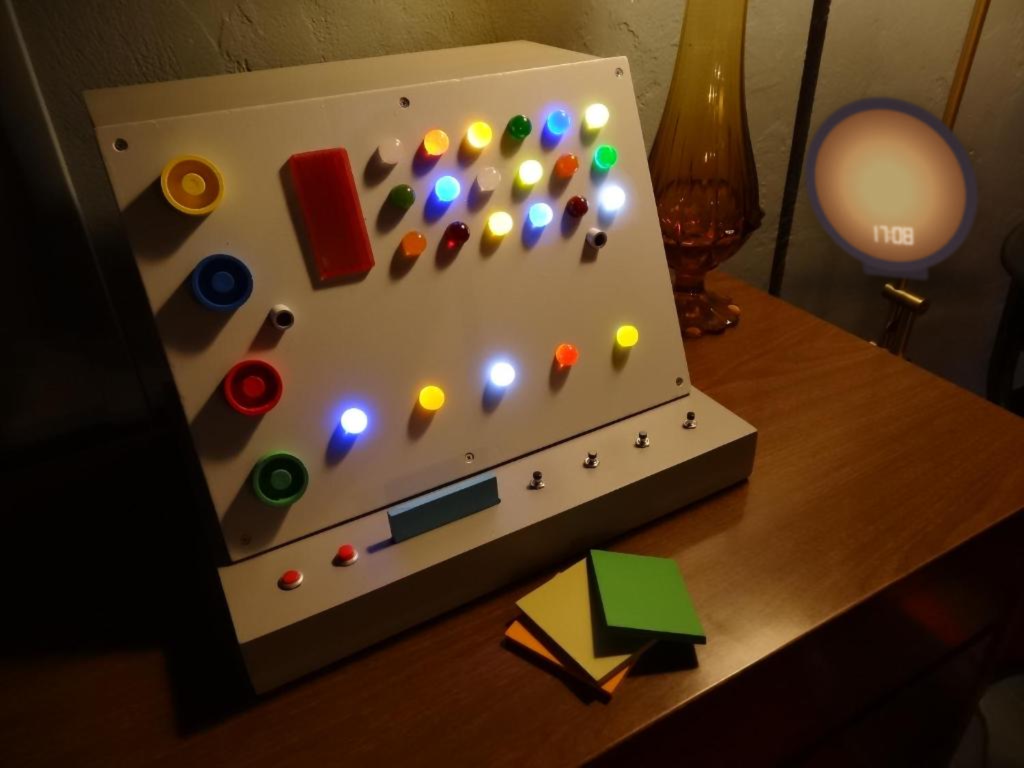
17.08
